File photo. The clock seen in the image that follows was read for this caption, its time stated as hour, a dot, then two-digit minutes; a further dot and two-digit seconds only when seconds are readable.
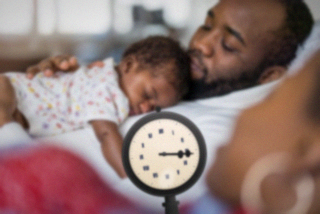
3.16
